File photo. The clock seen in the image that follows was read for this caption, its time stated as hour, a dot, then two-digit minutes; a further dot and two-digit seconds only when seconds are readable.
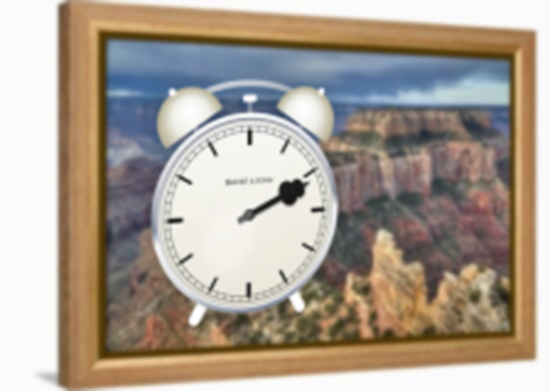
2.11
